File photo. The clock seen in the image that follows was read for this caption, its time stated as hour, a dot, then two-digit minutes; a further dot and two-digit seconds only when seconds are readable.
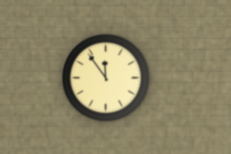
11.54
